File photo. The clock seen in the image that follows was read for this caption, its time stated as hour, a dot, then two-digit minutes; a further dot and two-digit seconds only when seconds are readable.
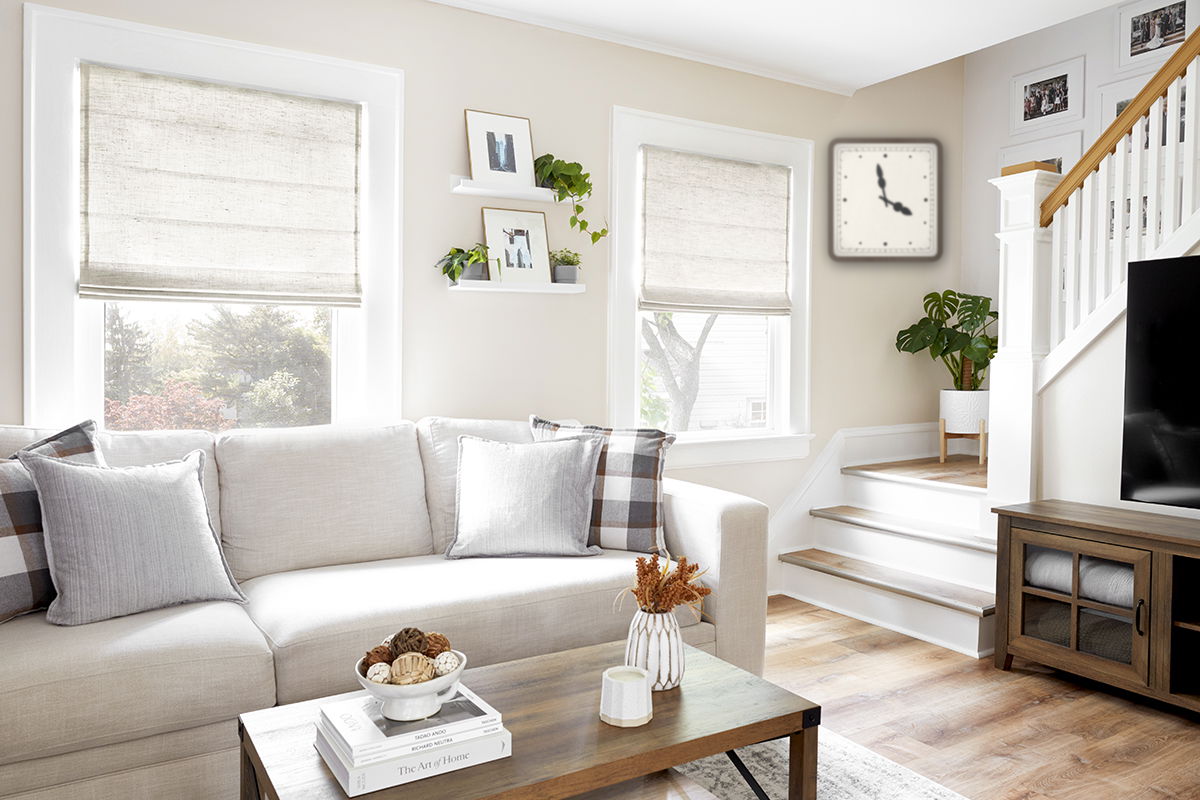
3.58
